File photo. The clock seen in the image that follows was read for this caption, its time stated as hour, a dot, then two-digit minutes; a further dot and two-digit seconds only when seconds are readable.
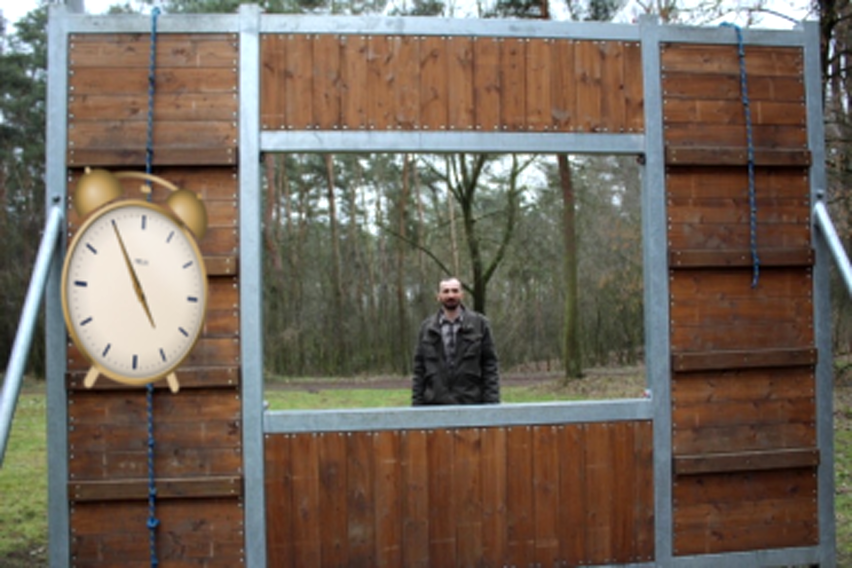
4.55
